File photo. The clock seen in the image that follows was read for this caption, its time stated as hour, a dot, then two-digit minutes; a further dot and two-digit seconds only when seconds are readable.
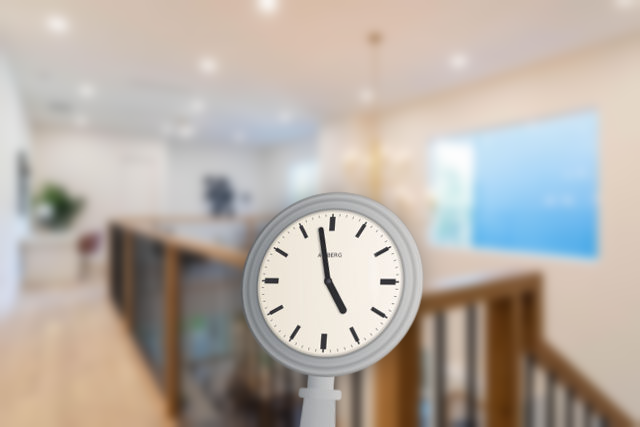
4.58
